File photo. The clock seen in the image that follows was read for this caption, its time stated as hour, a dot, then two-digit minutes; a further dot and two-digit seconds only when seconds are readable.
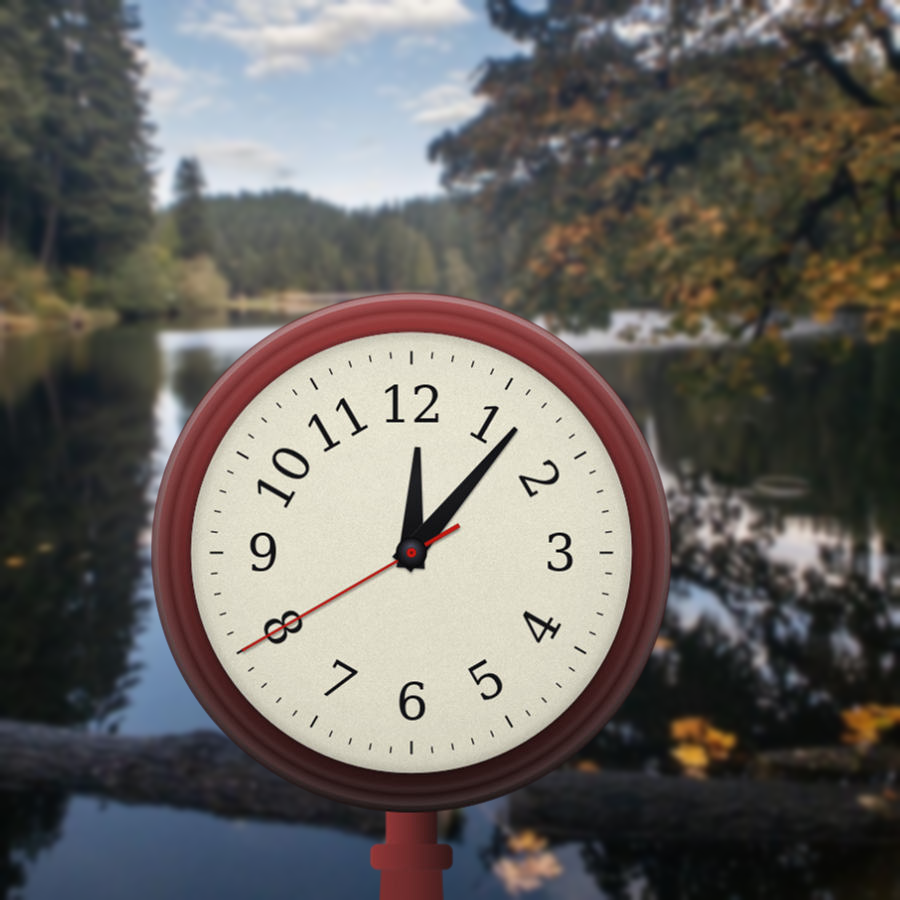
12.06.40
